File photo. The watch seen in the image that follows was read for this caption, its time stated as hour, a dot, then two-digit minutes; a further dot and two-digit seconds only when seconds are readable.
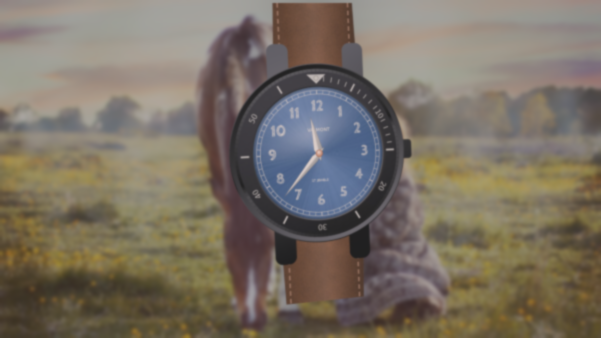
11.37
